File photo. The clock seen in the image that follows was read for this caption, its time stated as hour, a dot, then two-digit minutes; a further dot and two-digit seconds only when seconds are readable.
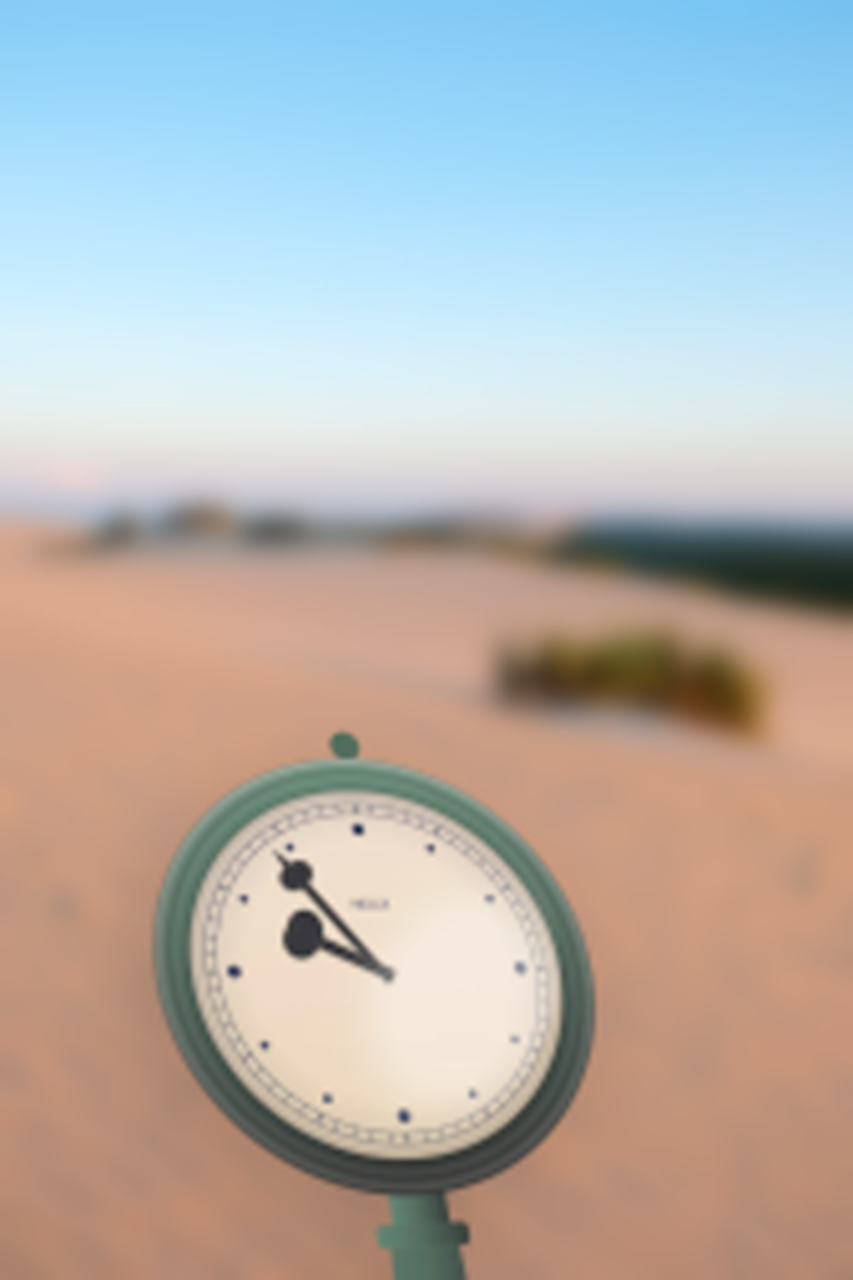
9.54
